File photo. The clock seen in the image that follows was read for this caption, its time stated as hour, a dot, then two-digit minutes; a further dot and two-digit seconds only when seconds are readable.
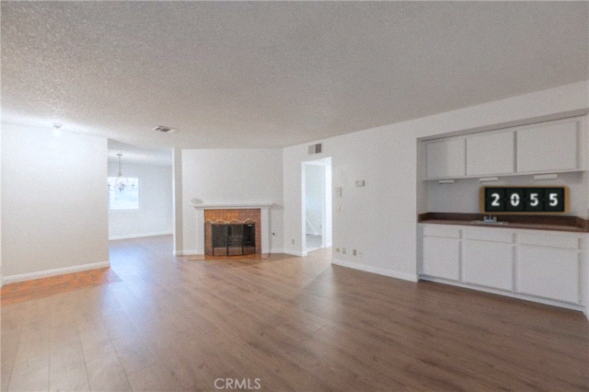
20.55
